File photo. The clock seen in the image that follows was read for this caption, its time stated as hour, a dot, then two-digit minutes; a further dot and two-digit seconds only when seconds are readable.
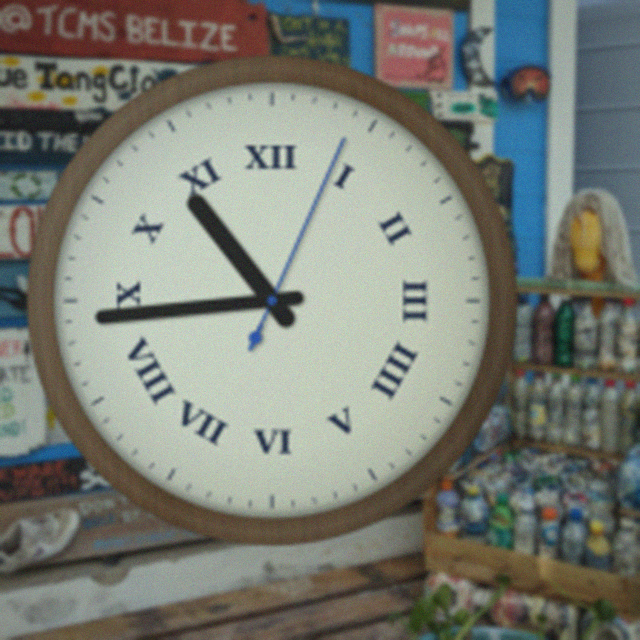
10.44.04
